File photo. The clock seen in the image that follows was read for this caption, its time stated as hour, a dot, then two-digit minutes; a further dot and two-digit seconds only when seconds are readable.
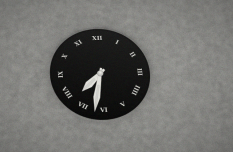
7.32
